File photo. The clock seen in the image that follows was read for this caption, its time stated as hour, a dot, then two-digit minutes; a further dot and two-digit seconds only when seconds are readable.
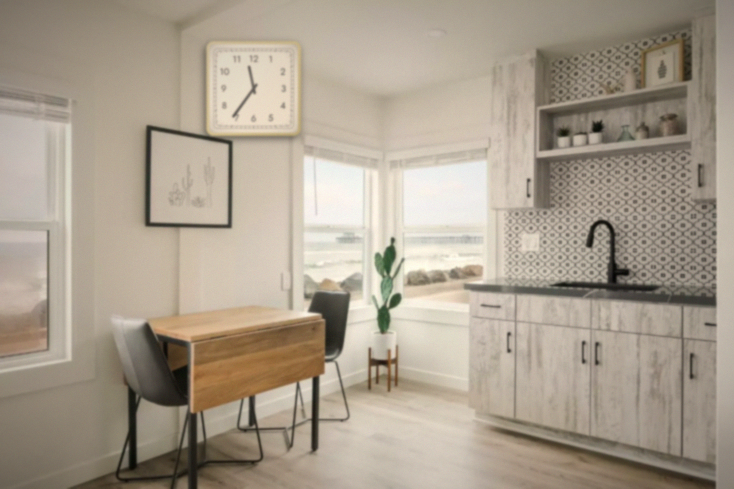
11.36
